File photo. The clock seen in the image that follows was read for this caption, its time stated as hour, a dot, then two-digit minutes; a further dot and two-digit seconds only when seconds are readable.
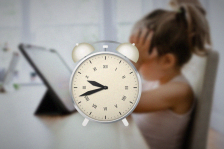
9.42
